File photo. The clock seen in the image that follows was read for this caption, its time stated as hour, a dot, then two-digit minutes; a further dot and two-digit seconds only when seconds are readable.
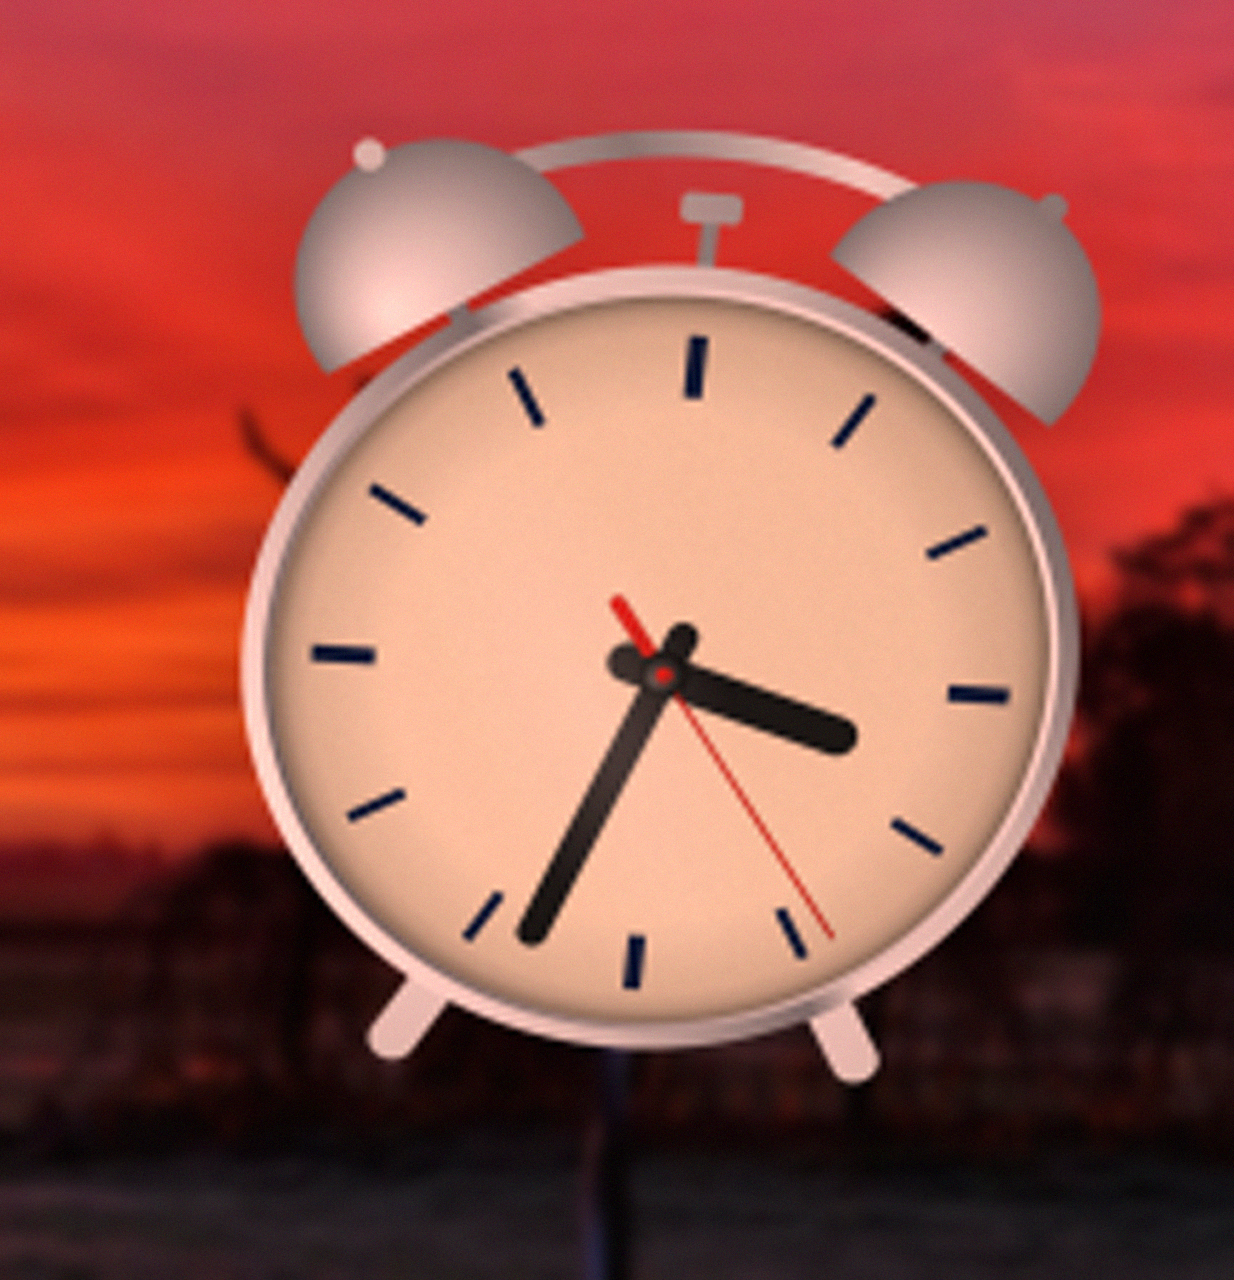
3.33.24
